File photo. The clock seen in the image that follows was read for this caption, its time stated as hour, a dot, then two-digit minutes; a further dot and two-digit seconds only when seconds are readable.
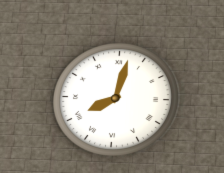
8.02
